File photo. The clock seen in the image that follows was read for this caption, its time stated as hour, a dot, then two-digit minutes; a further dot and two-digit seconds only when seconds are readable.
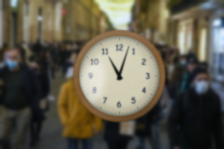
11.03
